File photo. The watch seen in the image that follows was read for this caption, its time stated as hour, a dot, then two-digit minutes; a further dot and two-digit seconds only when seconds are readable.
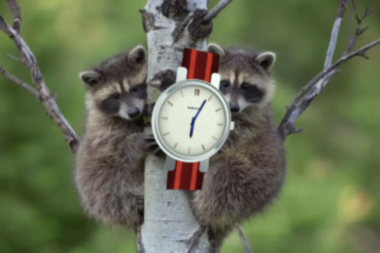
6.04
